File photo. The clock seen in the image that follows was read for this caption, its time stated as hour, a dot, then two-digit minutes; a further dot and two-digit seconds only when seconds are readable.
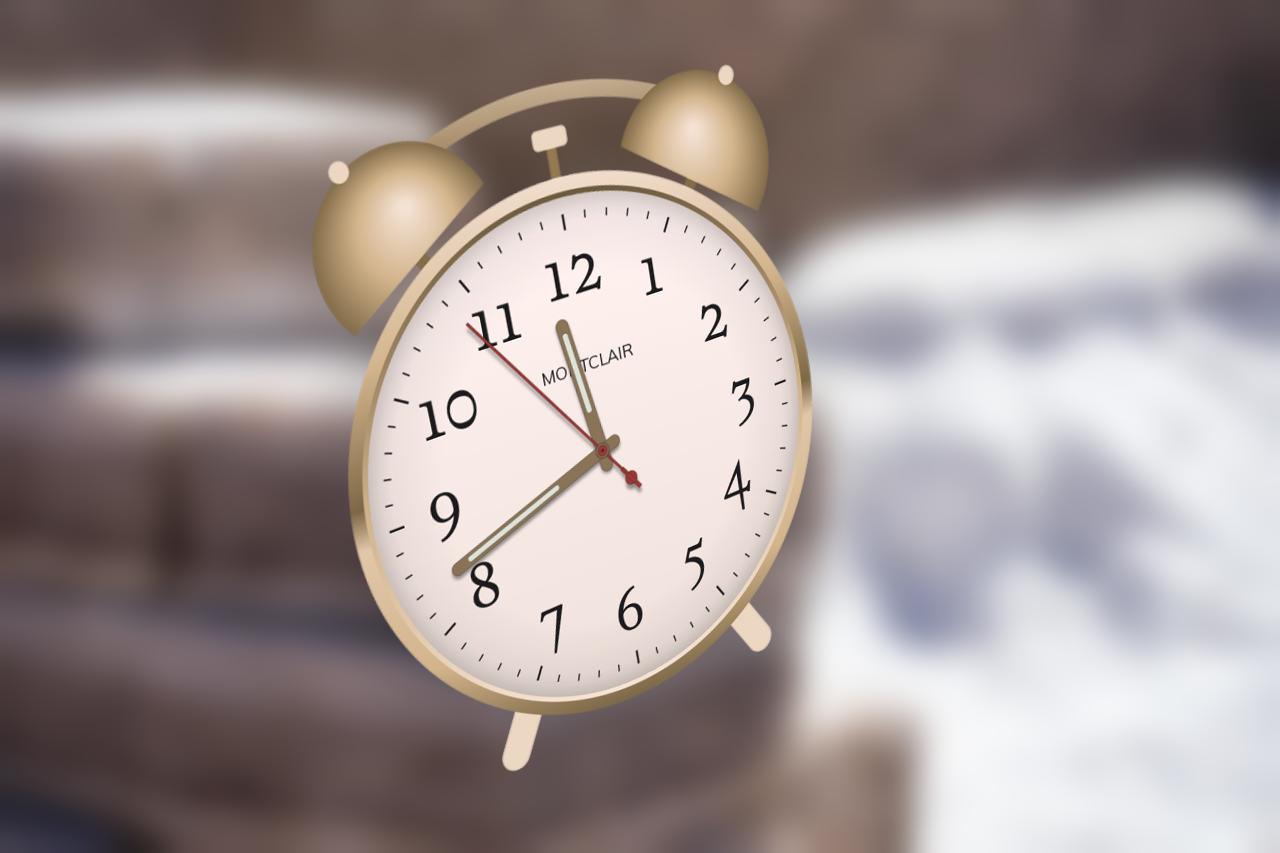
11.41.54
